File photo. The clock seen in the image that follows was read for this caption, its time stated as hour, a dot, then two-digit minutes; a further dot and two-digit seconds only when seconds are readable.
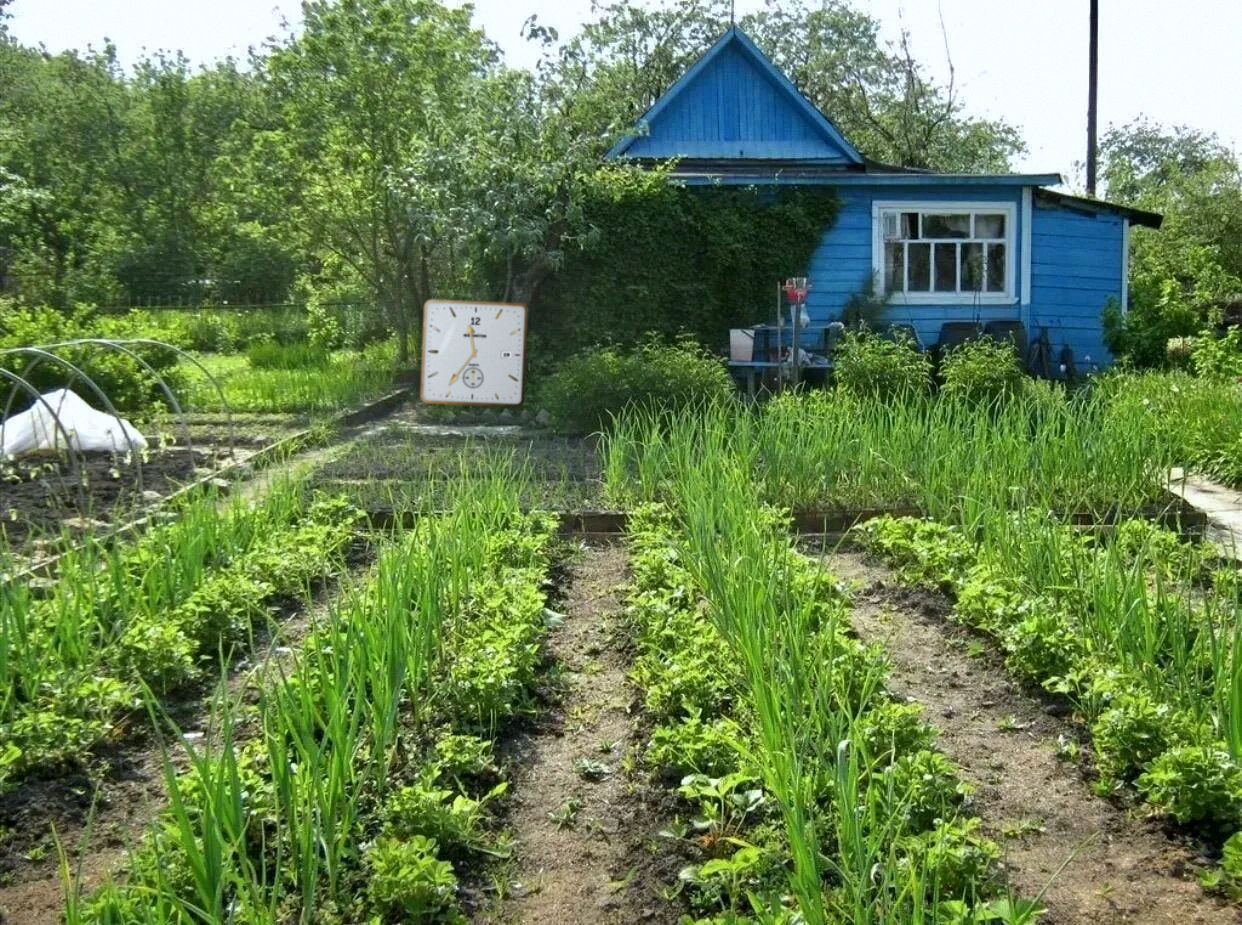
11.36
